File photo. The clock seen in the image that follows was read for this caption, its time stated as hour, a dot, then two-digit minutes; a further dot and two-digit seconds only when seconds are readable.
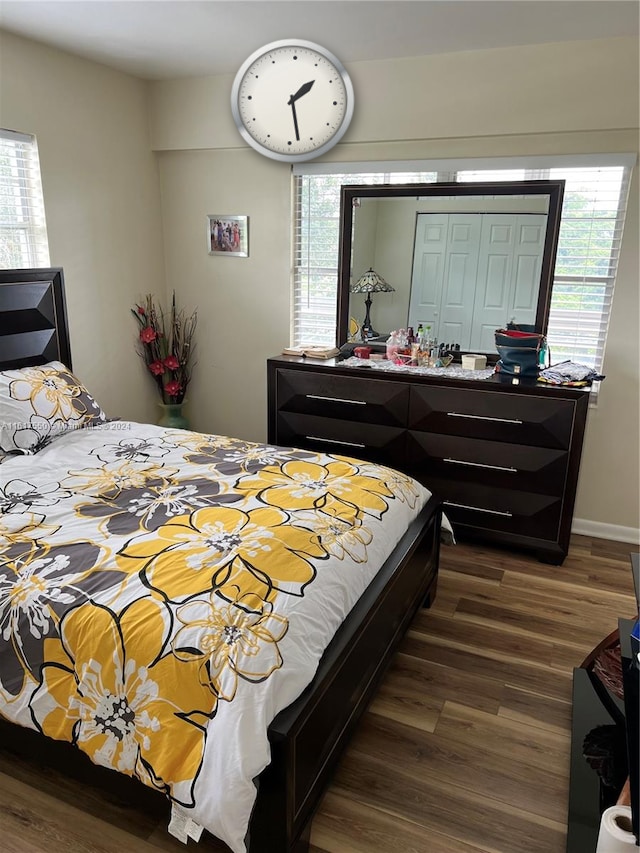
1.28
